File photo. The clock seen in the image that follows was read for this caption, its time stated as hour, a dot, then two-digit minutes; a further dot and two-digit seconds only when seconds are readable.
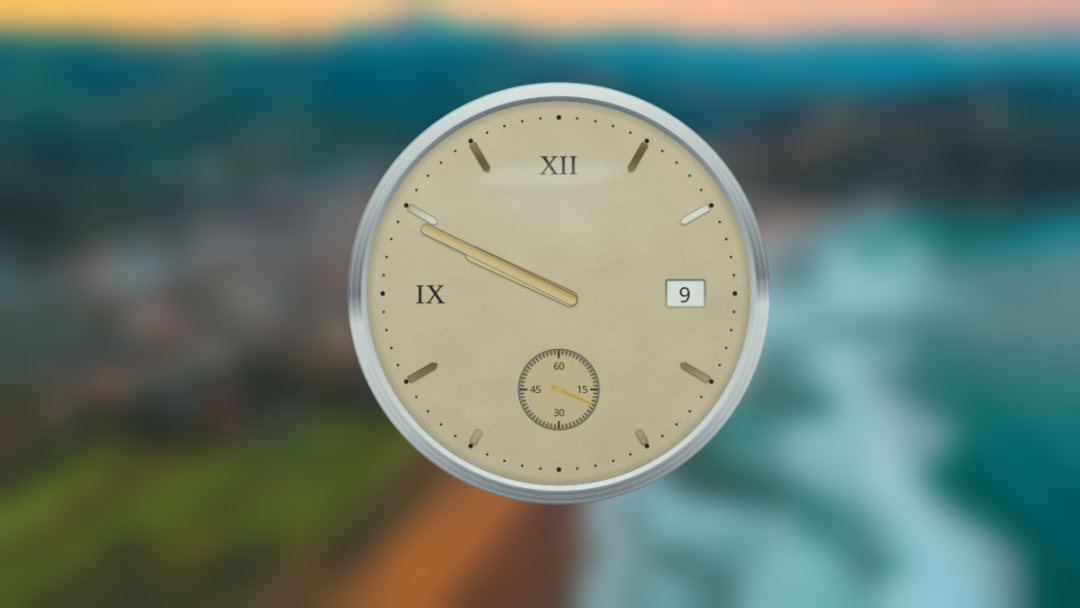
9.49.19
